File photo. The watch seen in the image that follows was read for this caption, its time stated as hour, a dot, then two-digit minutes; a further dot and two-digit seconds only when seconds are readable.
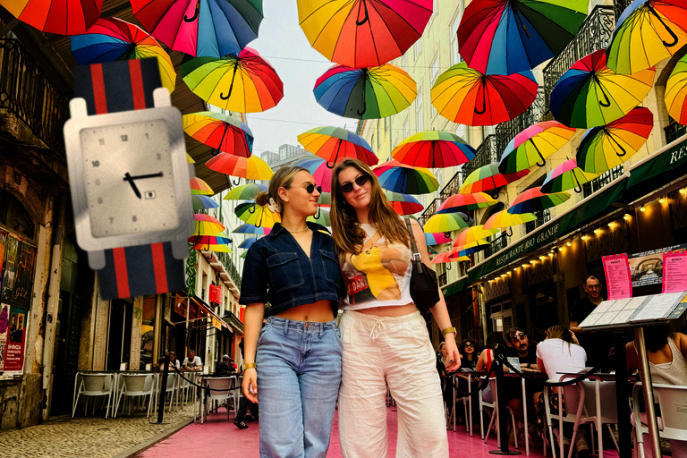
5.15
